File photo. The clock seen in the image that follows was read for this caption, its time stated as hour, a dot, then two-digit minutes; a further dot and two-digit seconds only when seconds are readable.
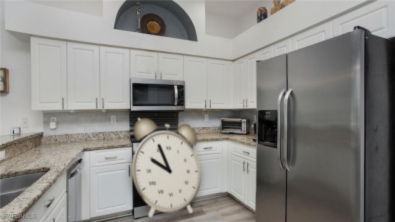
9.56
